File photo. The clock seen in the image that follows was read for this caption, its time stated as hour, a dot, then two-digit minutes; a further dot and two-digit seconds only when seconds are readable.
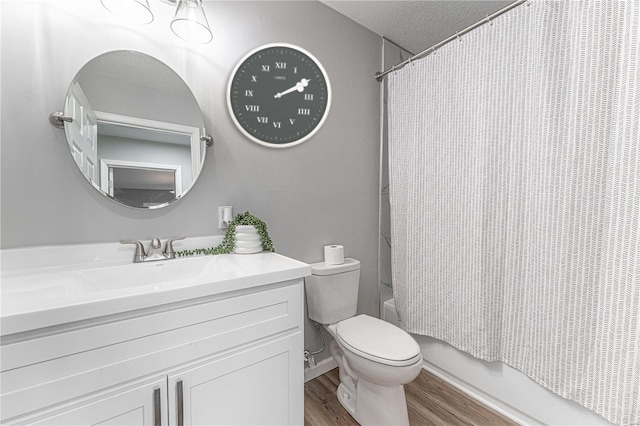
2.10
